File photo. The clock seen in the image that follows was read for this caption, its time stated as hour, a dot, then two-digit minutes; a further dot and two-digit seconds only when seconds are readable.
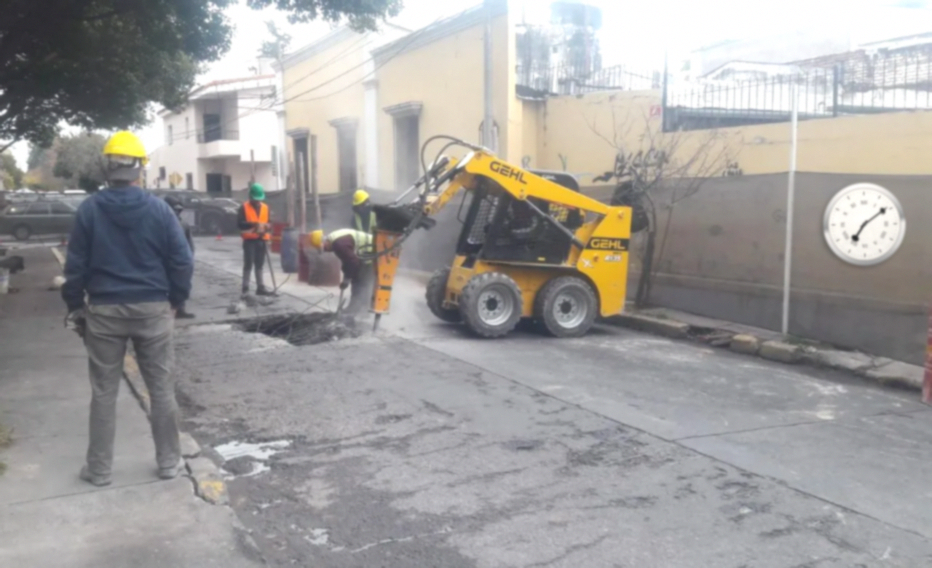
7.09
